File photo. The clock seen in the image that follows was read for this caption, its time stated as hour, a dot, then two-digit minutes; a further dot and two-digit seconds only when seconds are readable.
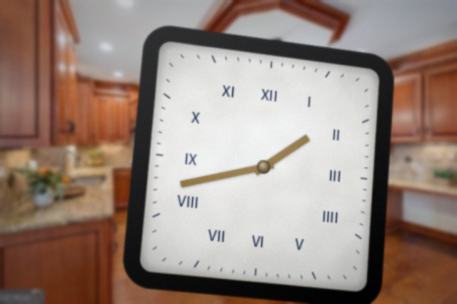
1.42
